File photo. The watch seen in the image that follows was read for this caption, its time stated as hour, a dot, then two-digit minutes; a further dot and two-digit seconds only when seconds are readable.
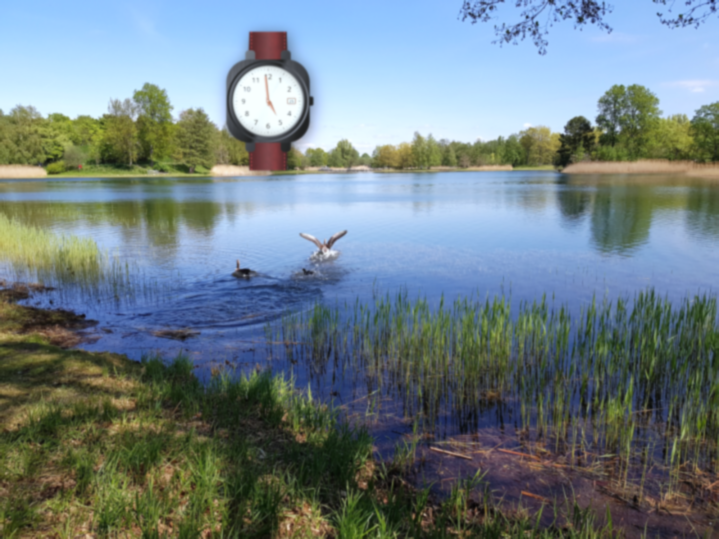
4.59
